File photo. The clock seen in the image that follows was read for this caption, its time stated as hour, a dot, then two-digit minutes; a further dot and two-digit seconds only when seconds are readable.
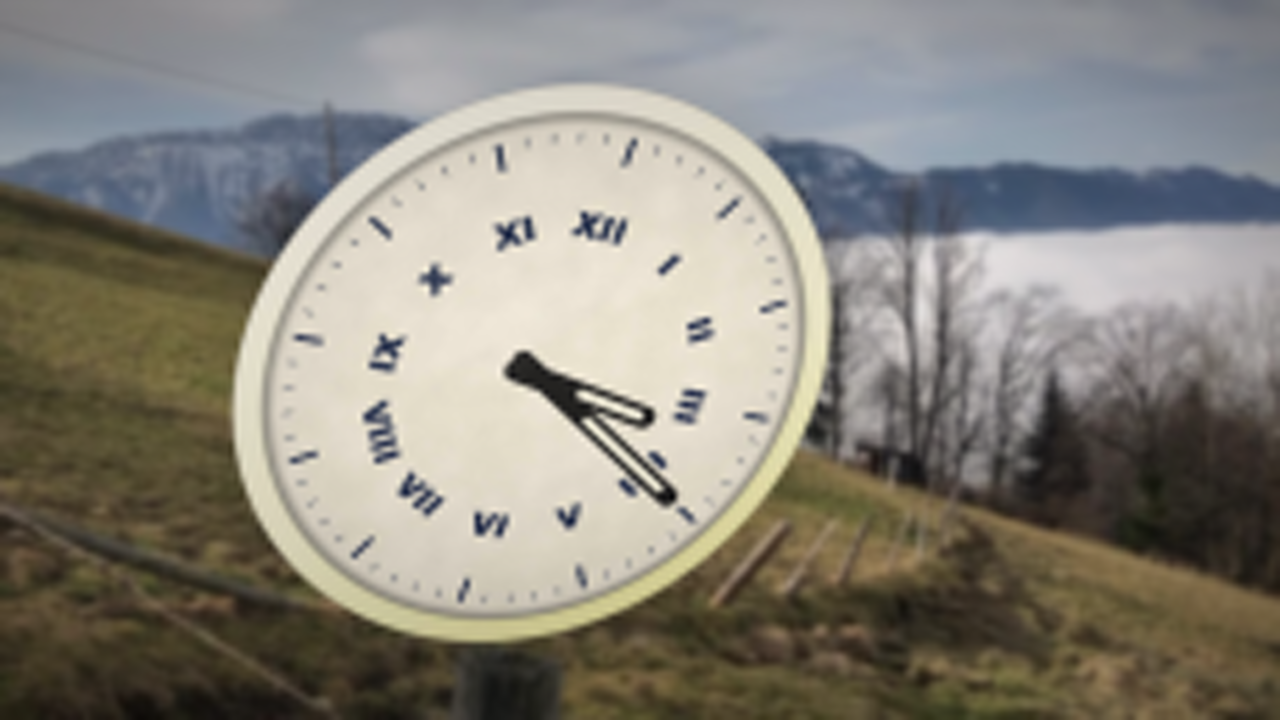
3.20
